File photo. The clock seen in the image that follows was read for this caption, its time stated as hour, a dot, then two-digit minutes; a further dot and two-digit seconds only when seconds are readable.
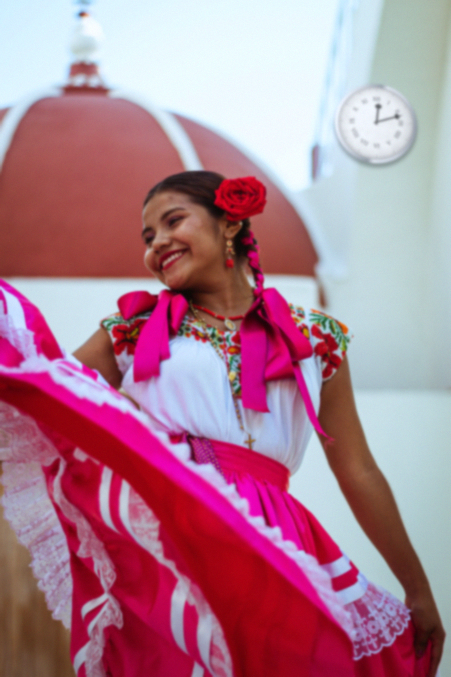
12.12
